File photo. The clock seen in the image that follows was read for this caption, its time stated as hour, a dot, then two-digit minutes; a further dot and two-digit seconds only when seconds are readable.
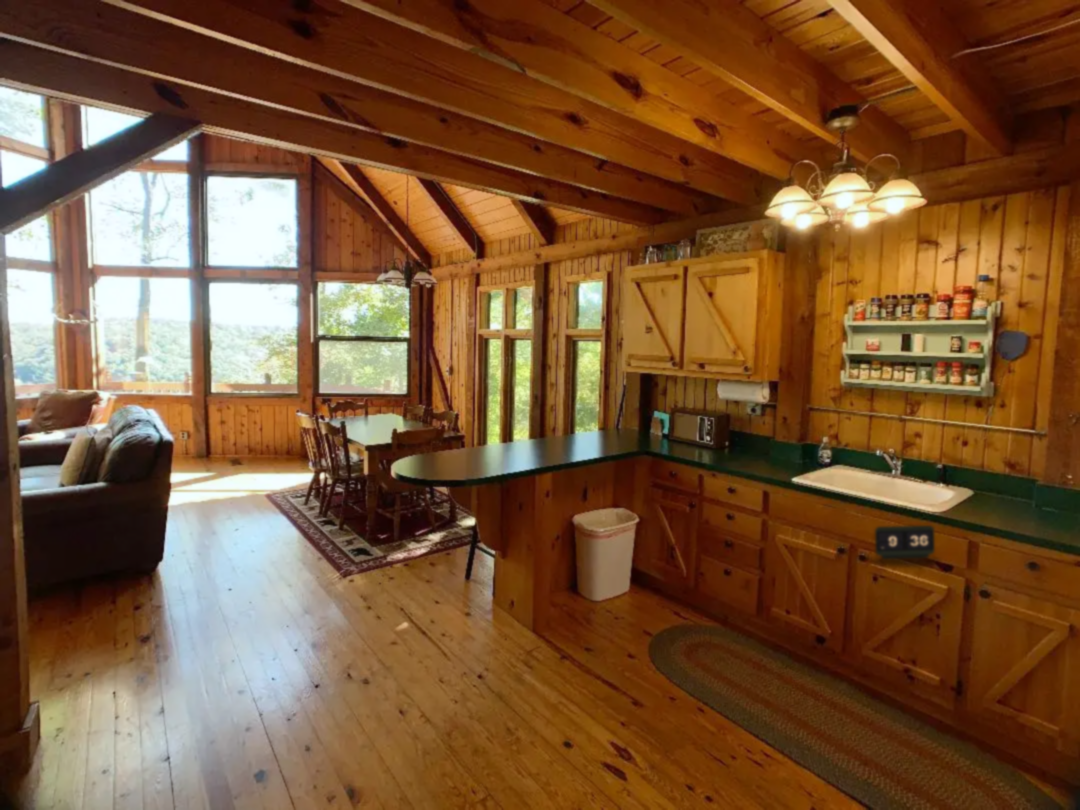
9.36
